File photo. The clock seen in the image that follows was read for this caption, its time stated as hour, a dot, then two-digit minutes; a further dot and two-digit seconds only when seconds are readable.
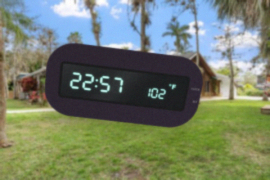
22.57
